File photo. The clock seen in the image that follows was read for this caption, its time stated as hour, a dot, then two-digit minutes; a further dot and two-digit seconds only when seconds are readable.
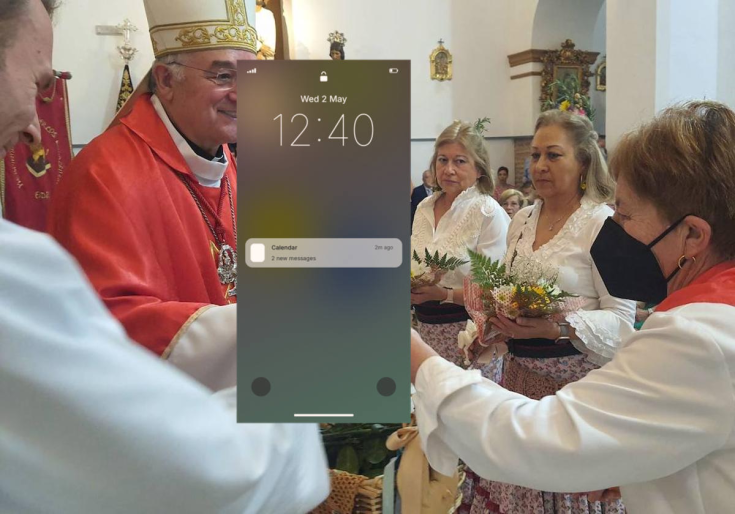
12.40
